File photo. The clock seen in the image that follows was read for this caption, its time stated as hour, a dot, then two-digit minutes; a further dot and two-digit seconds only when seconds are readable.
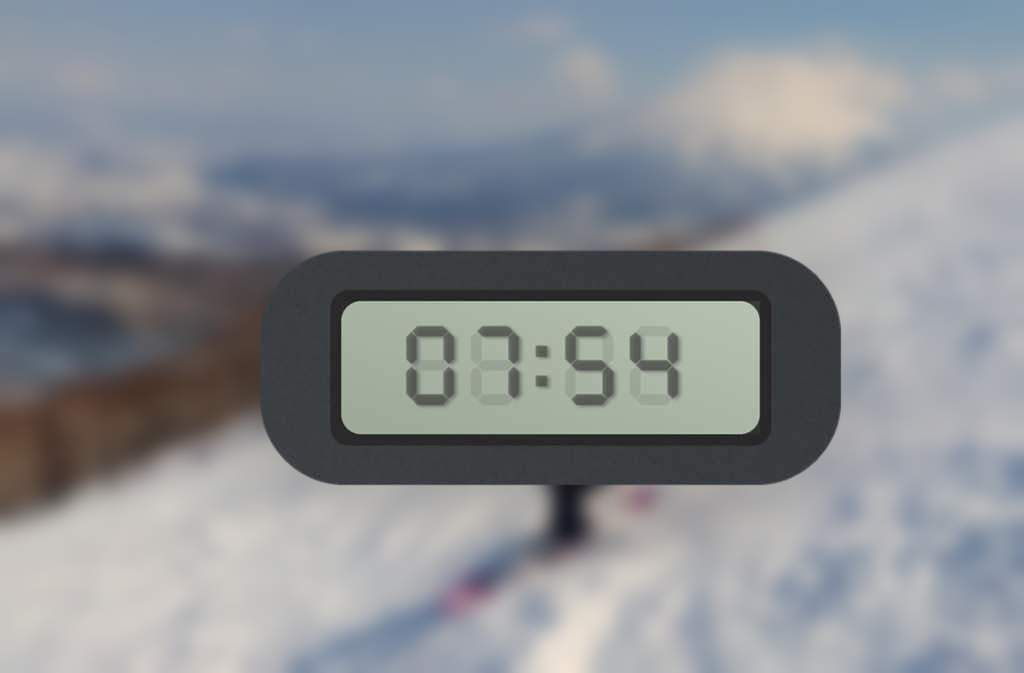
7.54
